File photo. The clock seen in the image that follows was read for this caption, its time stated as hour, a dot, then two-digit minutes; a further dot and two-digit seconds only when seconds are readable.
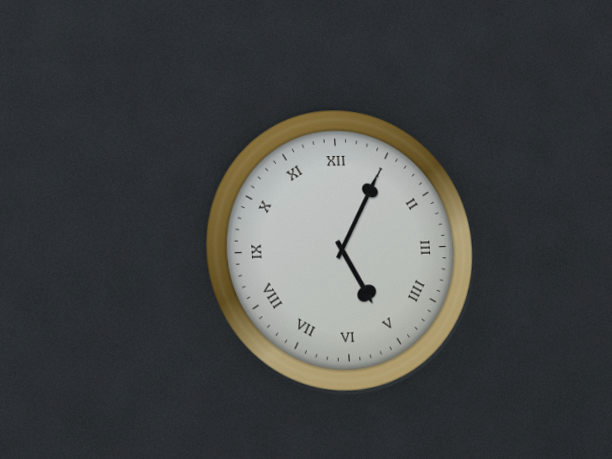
5.05
